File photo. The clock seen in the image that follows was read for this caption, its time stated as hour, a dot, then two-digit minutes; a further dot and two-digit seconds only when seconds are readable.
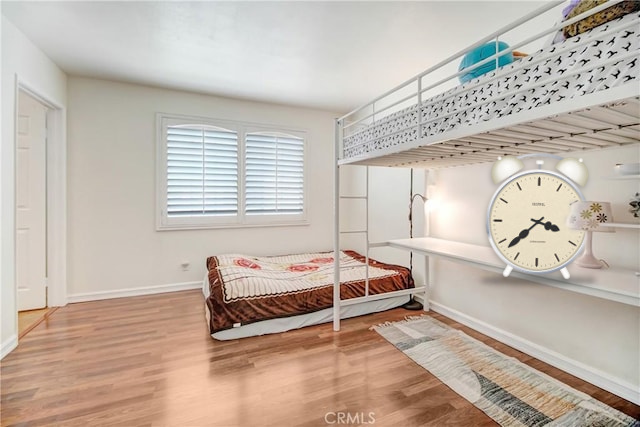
3.38
